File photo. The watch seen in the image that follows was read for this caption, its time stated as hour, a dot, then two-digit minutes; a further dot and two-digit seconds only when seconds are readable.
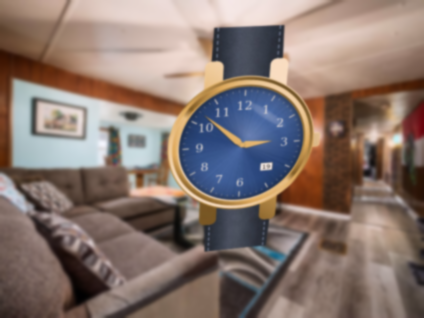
2.52
